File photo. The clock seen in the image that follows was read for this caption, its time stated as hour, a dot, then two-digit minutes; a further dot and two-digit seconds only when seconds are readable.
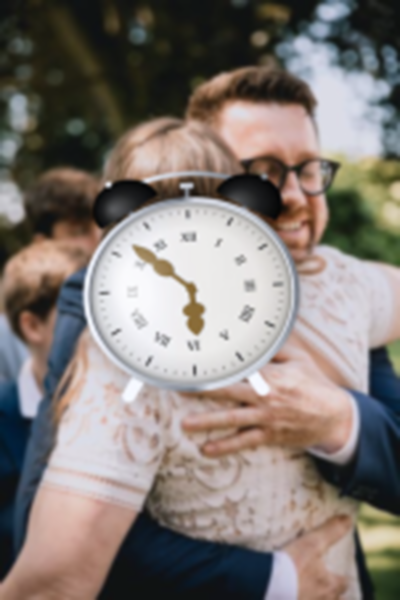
5.52
